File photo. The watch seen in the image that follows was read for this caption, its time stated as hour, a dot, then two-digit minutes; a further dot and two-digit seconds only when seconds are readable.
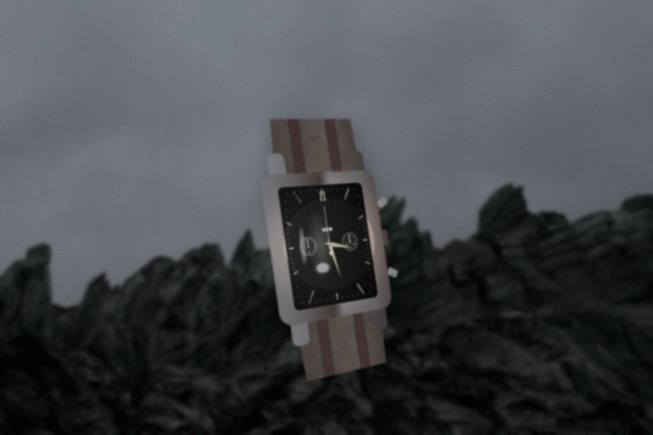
3.28
